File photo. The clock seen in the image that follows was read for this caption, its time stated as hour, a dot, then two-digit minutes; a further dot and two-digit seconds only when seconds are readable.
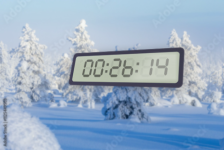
0.26.14
